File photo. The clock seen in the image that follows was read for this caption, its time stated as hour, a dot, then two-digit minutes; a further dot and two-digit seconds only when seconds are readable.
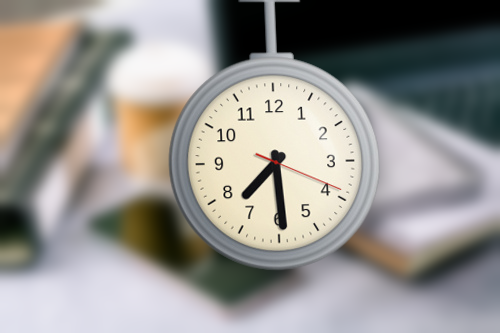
7.29.19
